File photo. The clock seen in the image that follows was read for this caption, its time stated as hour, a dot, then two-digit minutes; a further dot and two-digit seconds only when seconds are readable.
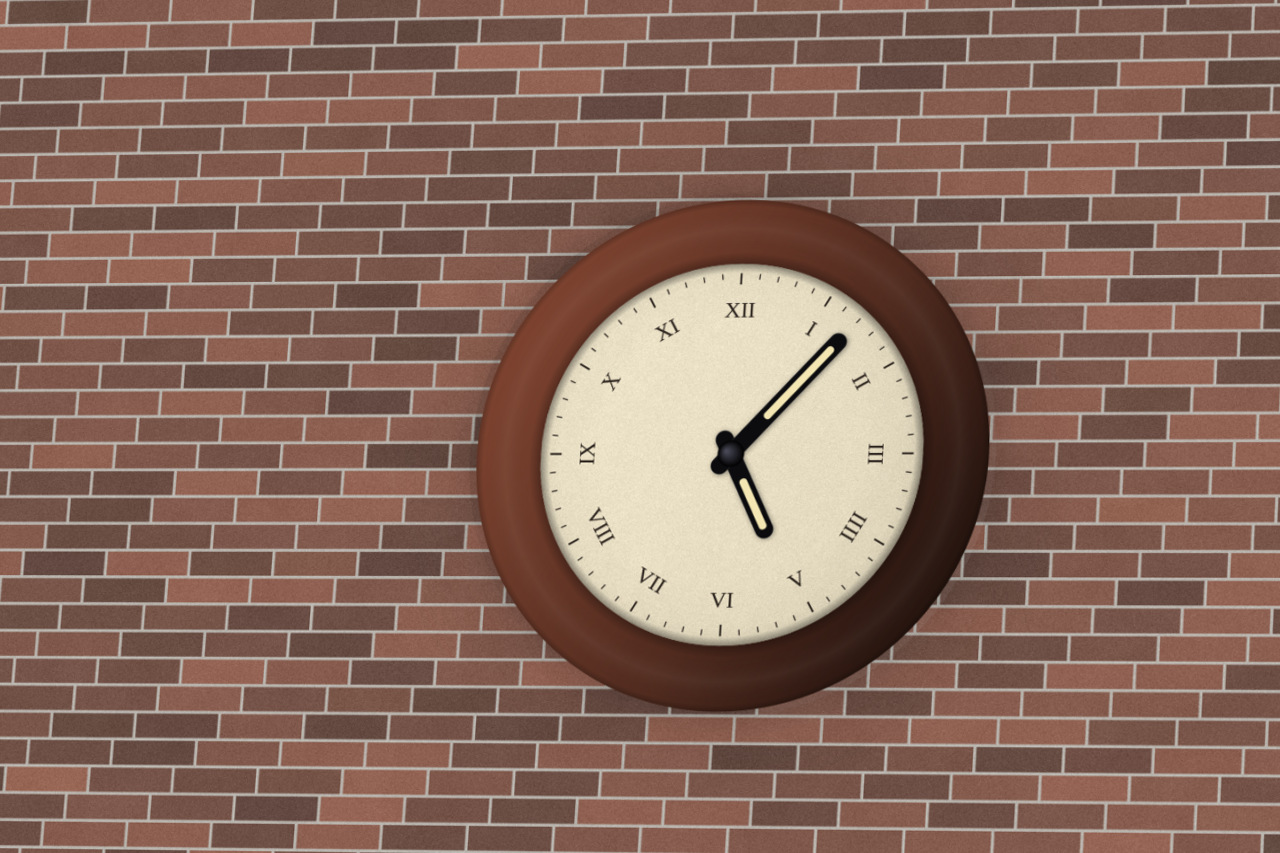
5.07
